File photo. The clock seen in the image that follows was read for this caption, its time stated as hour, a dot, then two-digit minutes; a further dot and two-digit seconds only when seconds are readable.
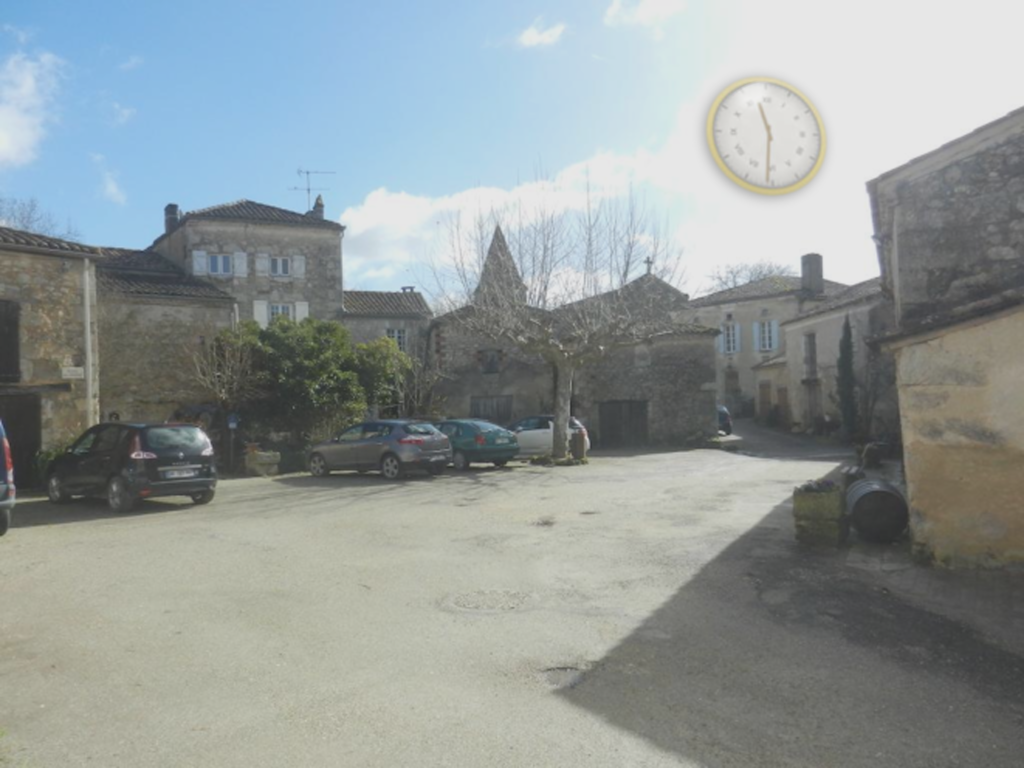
11.31
